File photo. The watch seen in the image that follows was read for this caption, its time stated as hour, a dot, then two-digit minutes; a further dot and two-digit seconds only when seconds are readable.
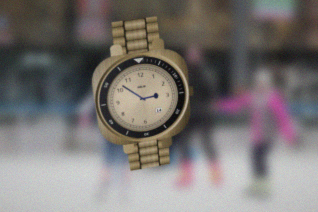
2.52
